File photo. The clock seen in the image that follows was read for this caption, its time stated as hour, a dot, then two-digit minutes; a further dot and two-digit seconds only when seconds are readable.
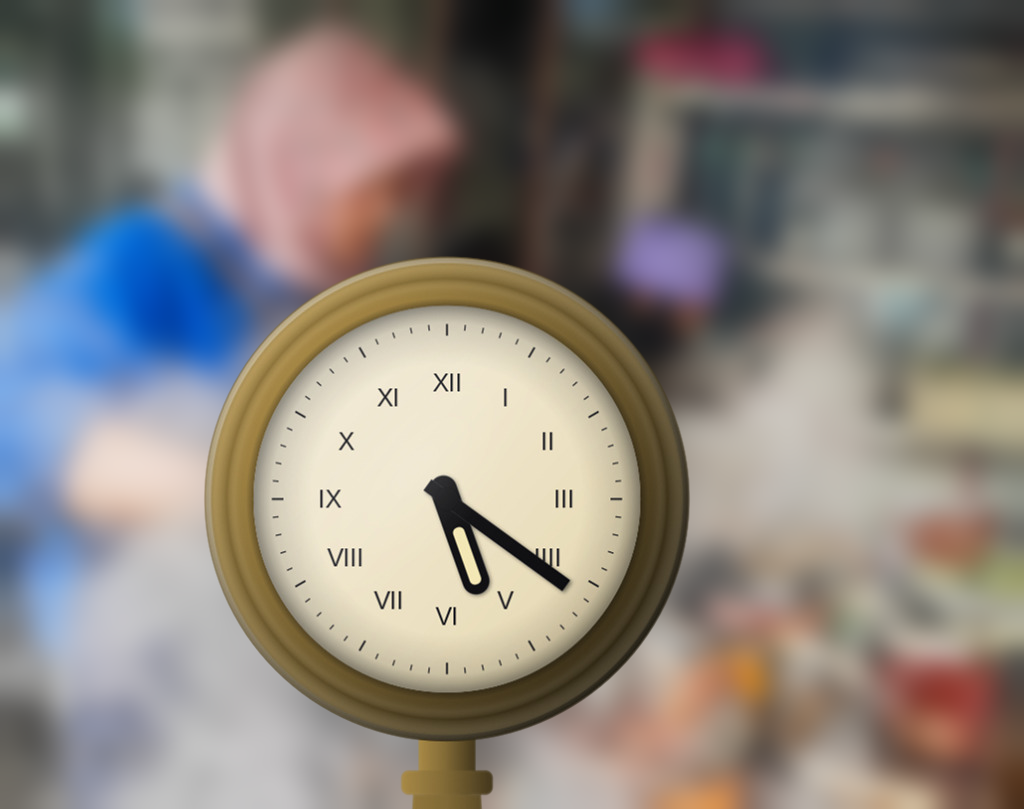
5.21
